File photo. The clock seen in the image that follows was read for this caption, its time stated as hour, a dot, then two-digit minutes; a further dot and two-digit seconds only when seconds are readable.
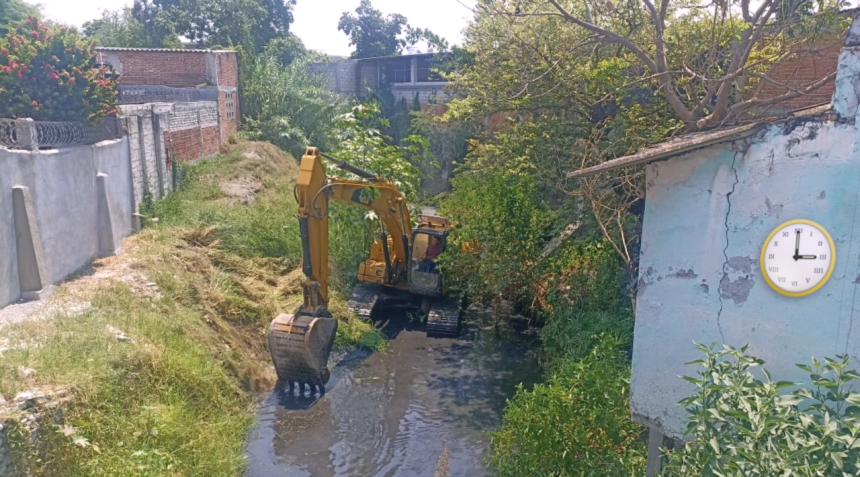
3.00
